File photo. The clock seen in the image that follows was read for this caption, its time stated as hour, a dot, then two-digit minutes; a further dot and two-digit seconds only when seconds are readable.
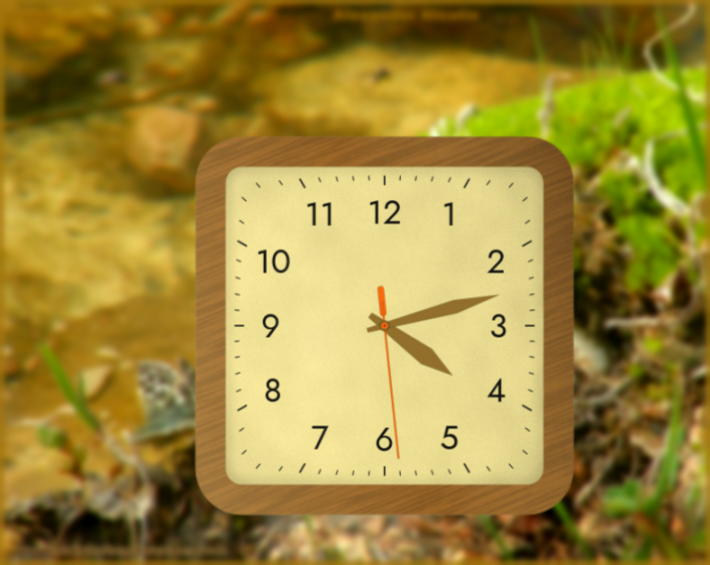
4.12.29
